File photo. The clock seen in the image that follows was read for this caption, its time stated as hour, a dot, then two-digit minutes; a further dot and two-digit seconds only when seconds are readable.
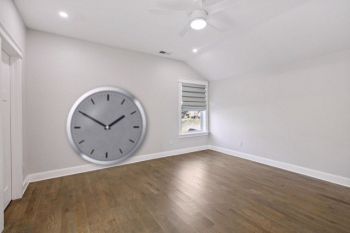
1.50
